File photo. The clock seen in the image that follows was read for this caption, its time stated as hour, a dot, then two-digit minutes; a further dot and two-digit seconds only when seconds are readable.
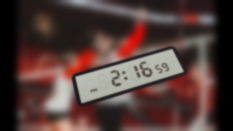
2.16
